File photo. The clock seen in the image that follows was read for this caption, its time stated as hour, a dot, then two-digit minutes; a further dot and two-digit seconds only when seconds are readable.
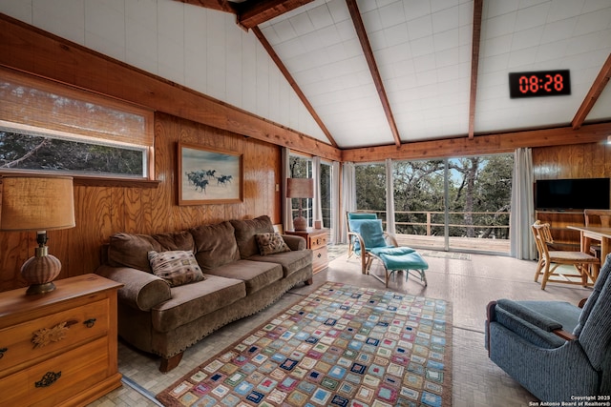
8.28
